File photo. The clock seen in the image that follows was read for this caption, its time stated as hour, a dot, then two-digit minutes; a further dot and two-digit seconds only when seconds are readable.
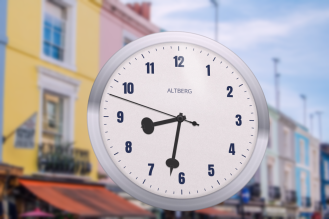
8.31.48
